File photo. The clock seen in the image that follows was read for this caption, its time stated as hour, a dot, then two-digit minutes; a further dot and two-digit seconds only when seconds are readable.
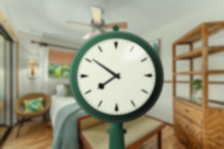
7.51
